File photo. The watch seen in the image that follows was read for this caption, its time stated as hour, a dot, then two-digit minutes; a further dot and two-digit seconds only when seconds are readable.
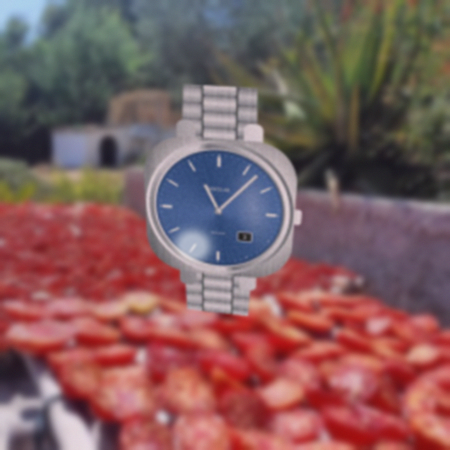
11.07
